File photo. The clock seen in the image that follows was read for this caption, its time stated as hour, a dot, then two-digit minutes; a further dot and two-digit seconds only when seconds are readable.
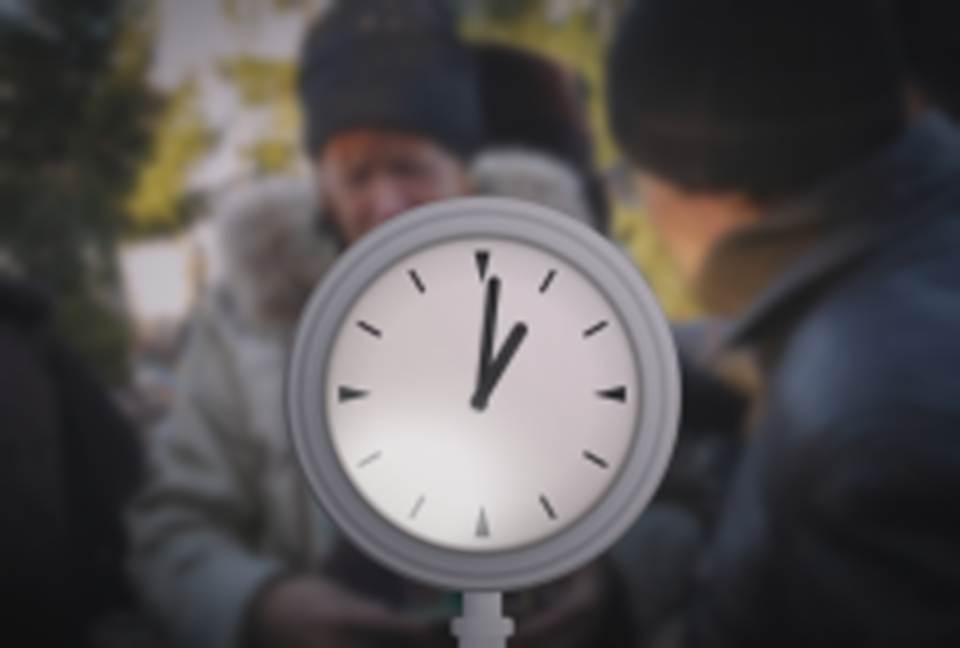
1.01
